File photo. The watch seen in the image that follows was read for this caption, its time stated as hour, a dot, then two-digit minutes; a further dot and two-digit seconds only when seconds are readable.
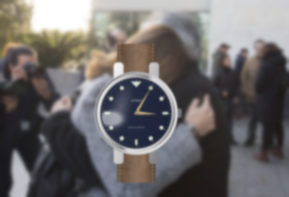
3.05
